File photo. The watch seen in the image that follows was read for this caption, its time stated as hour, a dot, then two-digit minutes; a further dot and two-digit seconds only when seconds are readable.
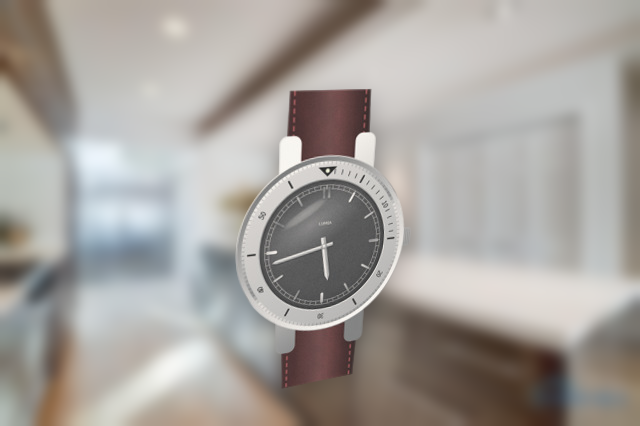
5.43
